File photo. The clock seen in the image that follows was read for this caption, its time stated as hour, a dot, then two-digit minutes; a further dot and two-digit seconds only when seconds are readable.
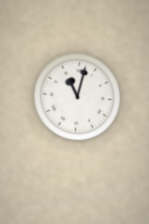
11.02
